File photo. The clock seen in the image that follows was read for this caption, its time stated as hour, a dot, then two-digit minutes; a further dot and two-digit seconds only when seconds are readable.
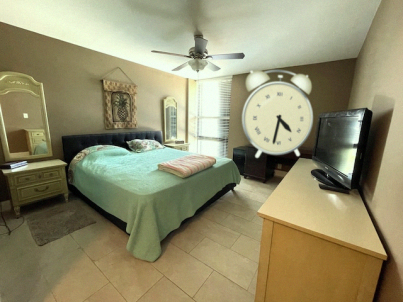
4.32
